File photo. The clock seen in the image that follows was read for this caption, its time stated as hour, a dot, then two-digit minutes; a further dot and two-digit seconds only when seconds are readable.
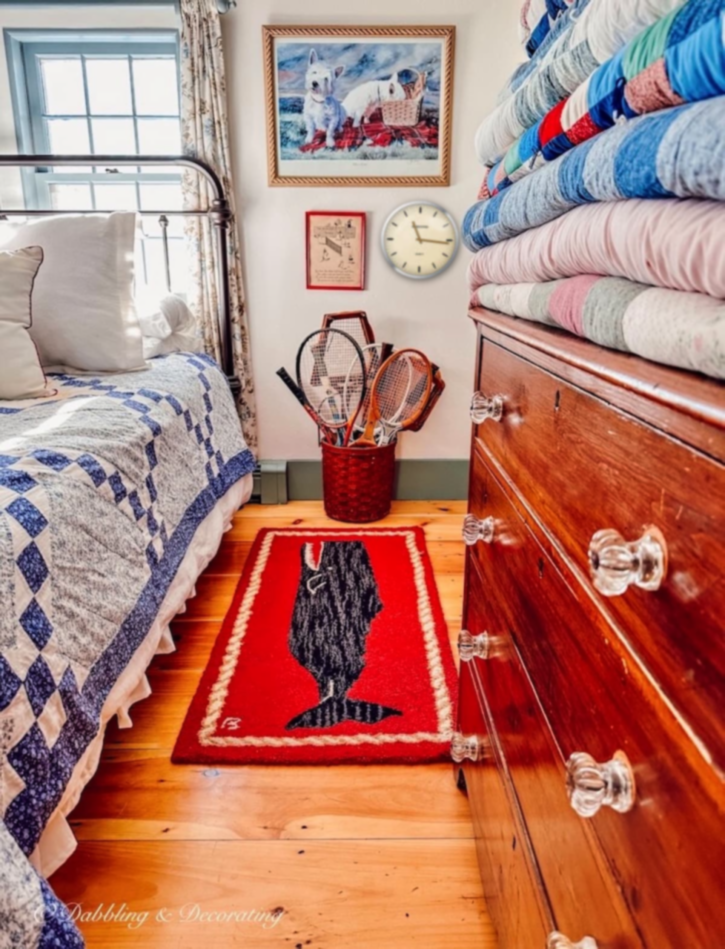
11.16
